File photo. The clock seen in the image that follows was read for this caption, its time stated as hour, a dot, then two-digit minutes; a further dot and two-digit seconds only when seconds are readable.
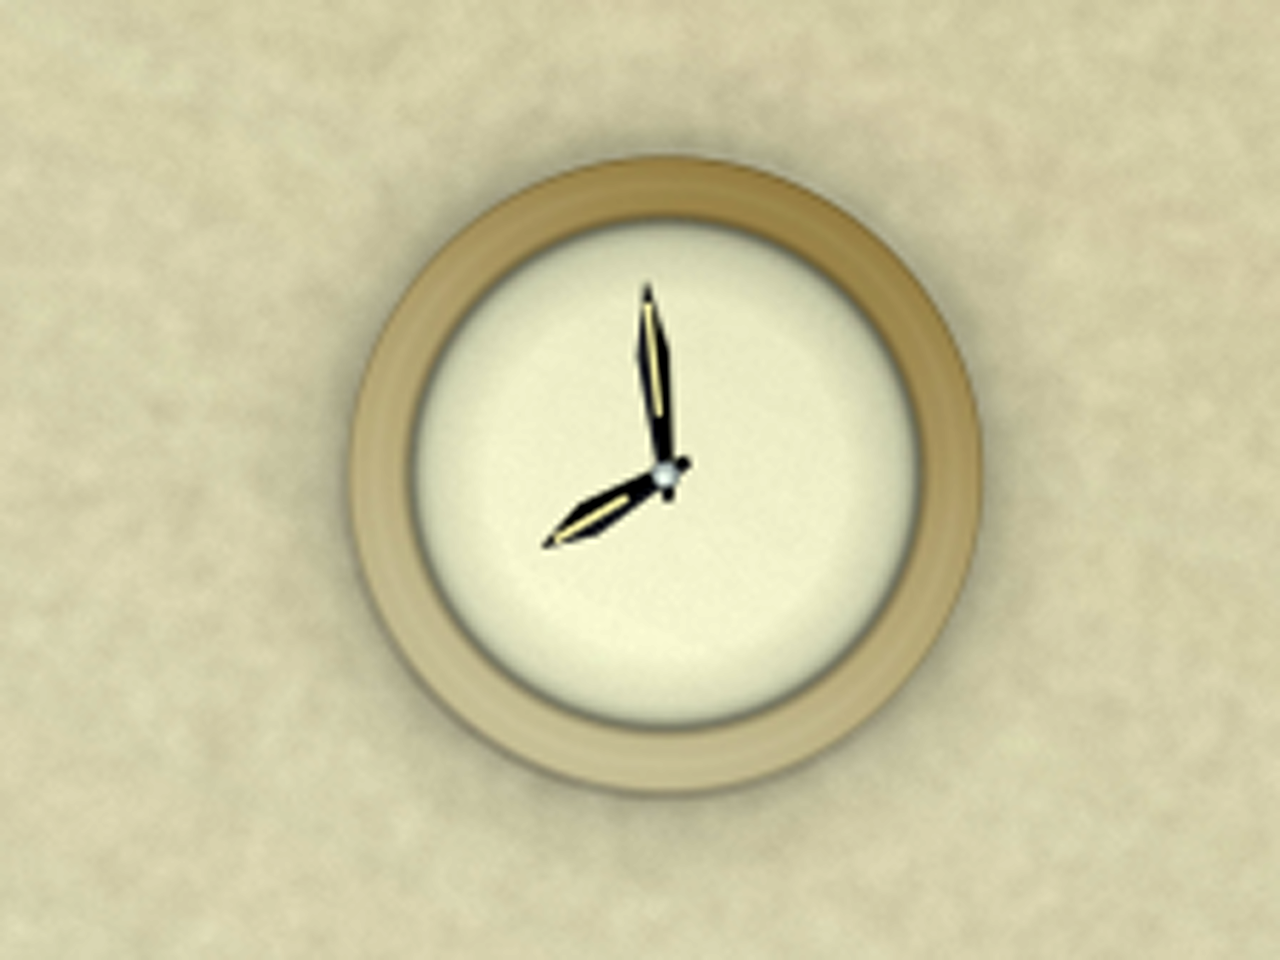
7.59
